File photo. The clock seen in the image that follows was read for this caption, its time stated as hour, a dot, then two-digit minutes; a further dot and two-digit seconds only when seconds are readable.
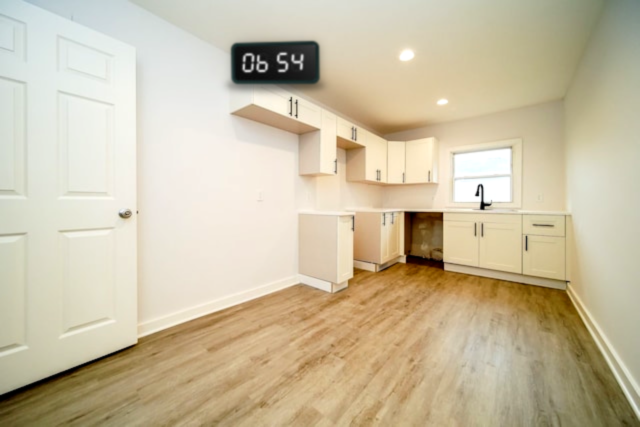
6.54
